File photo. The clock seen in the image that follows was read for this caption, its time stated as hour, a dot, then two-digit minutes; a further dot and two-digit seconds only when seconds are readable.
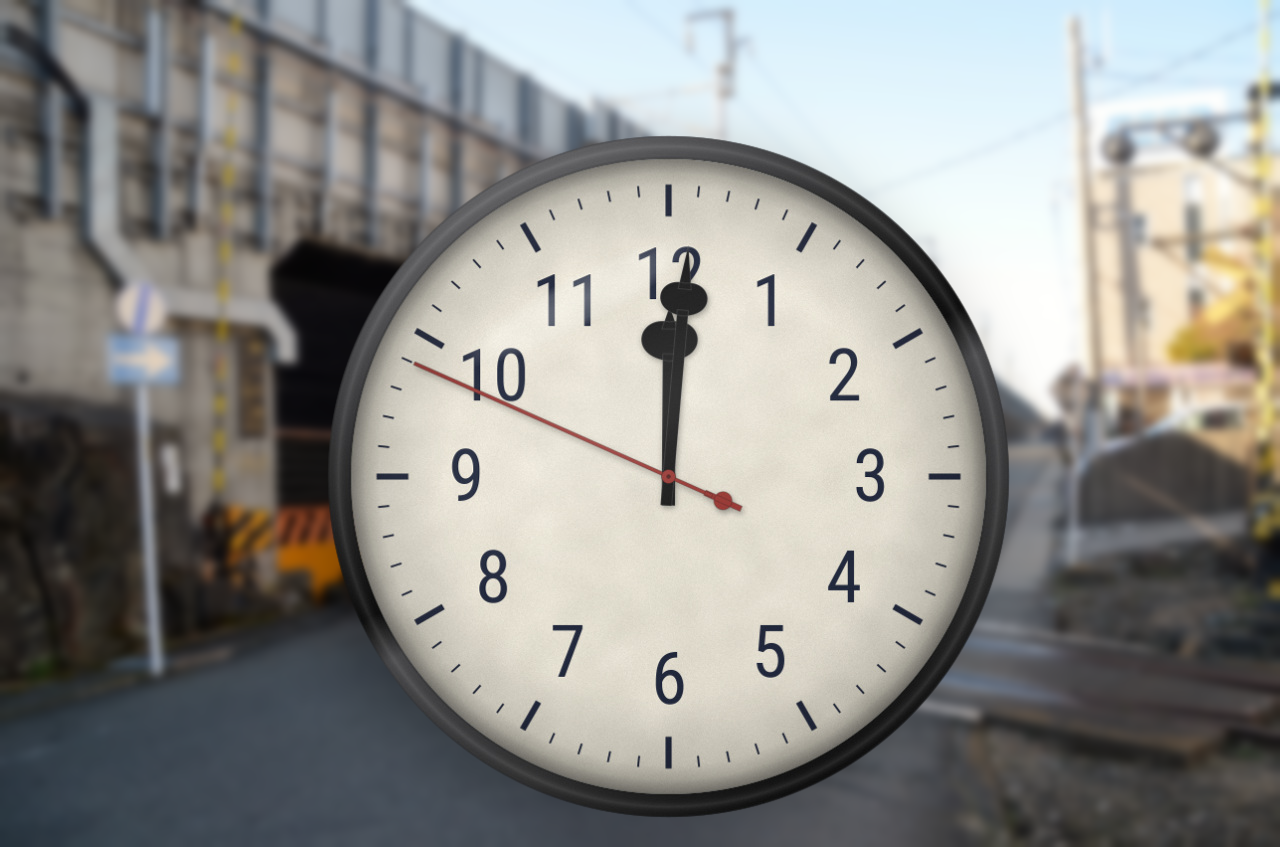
12.00.49
